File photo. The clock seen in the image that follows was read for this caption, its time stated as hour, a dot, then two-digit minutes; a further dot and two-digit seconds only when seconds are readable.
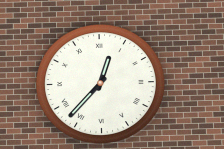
12.37
